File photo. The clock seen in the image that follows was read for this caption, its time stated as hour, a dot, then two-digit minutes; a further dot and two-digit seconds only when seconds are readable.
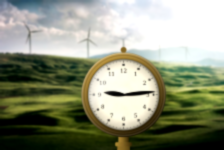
9.14
